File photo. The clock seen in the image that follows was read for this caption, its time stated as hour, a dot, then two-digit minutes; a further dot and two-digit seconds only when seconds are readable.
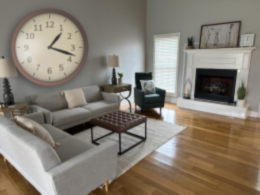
1.18
